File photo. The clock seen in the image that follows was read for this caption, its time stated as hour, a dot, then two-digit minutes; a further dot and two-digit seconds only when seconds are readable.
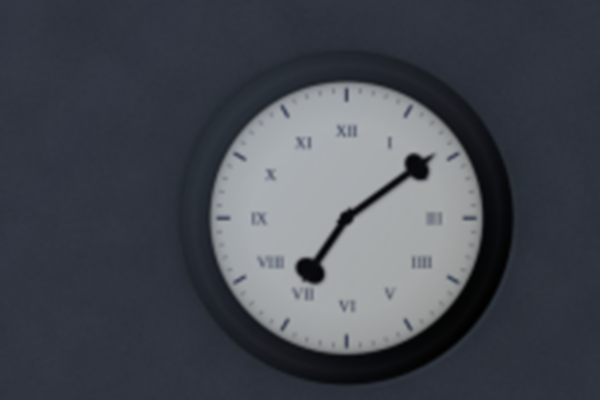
7.09
